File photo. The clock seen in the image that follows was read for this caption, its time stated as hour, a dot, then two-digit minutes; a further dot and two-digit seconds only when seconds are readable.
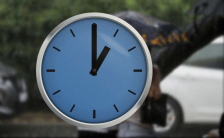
1.00
